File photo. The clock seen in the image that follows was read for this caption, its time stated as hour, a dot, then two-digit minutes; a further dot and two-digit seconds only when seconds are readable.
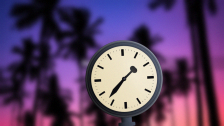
1.37
